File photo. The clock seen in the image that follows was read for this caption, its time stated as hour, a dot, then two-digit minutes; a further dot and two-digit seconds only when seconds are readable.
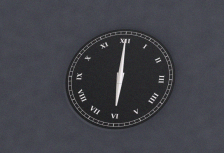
6.00
